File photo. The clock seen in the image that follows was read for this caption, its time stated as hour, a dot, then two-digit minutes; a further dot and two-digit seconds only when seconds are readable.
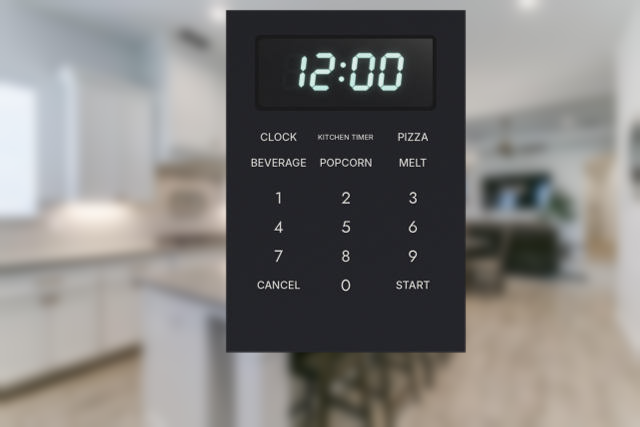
12.00
